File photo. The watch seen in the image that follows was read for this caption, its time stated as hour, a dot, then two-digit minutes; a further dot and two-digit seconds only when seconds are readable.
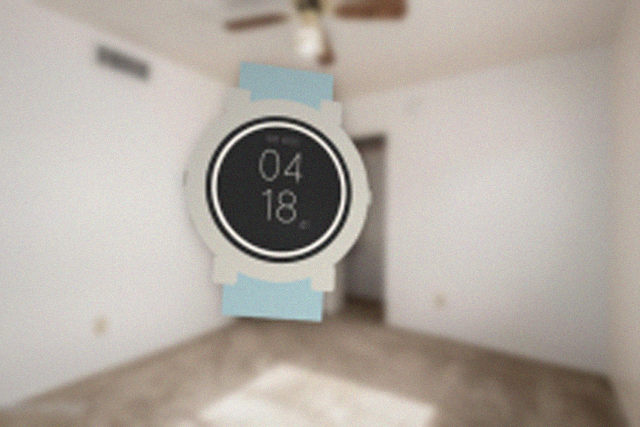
4.18
